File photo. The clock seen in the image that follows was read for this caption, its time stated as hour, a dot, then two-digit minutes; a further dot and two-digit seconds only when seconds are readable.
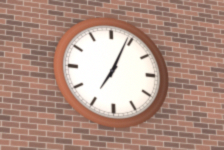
7.04
